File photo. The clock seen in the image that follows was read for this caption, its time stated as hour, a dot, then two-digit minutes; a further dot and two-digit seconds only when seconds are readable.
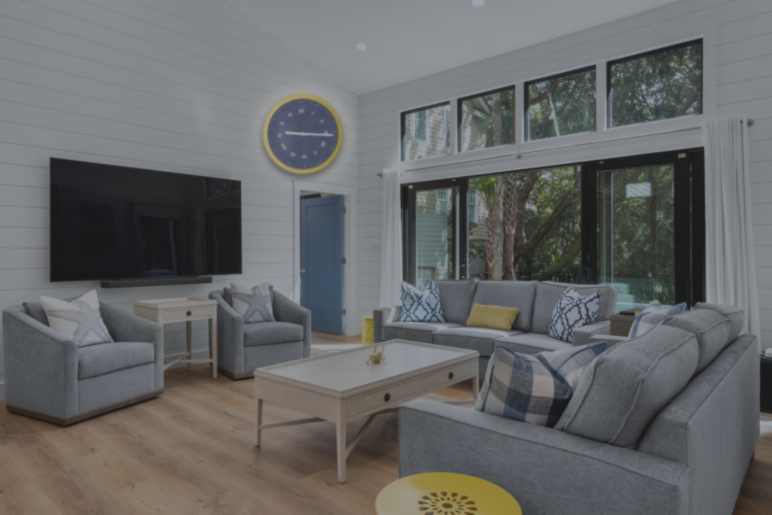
9.16
